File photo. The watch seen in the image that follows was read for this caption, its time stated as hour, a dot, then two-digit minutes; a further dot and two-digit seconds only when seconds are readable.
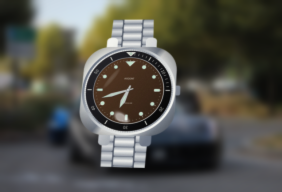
6.42
